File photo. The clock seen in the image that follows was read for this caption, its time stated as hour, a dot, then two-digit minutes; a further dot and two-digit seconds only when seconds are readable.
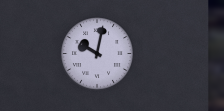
10.02
